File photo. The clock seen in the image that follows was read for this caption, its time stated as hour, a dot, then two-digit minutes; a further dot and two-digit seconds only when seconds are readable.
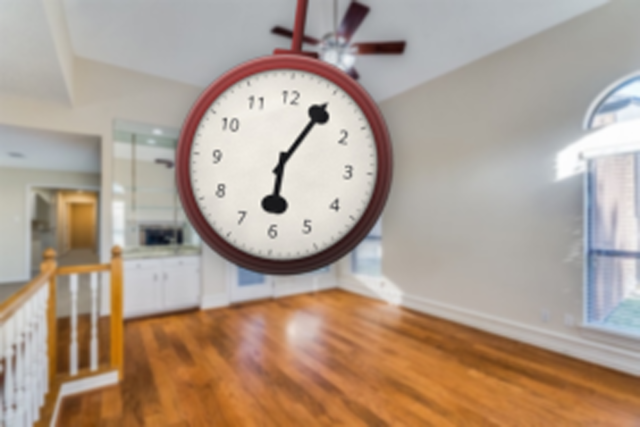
6.05
